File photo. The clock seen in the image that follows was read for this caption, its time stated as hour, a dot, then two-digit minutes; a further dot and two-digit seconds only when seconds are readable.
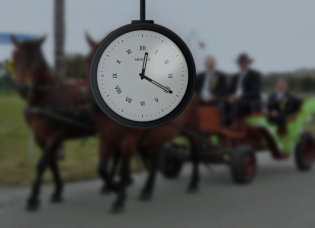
12.20
